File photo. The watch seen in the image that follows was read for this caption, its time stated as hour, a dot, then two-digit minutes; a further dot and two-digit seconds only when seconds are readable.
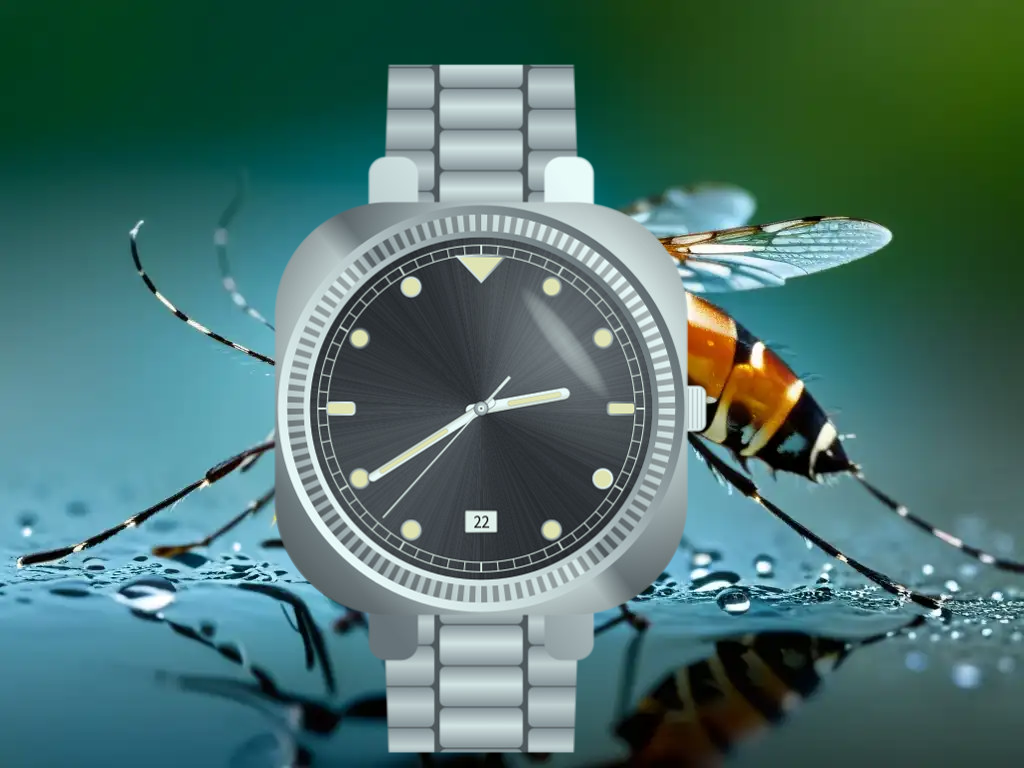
2.39.37
